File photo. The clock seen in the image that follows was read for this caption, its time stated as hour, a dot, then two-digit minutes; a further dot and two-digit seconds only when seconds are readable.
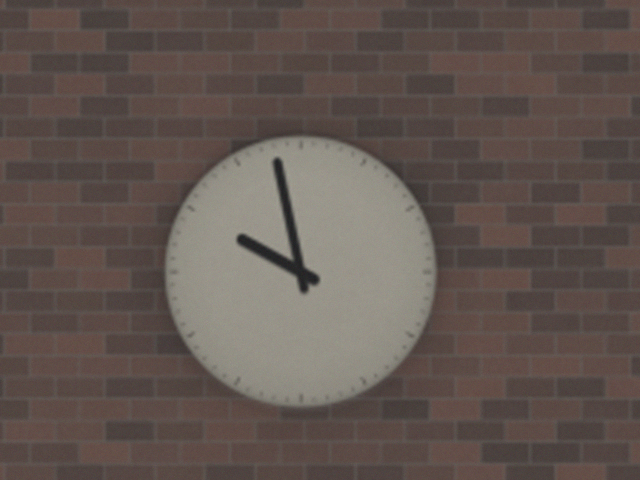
9.58
